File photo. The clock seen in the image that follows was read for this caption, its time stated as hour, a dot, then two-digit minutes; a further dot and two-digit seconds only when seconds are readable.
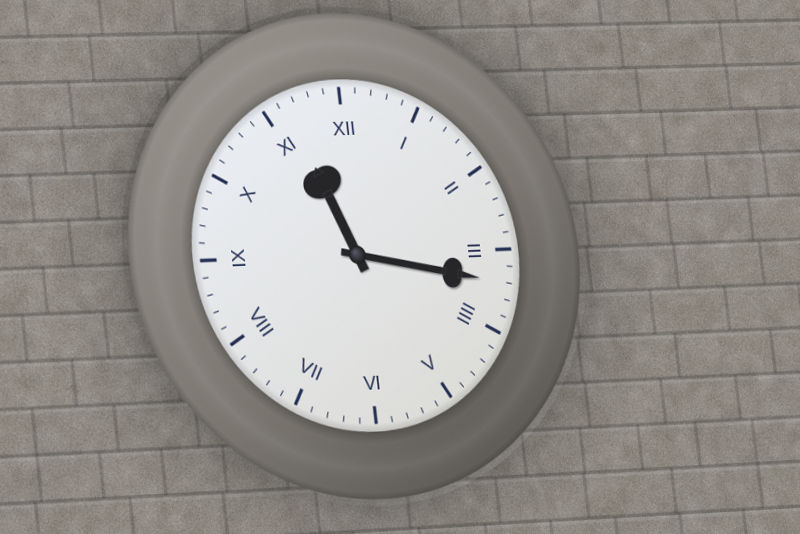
11.17
